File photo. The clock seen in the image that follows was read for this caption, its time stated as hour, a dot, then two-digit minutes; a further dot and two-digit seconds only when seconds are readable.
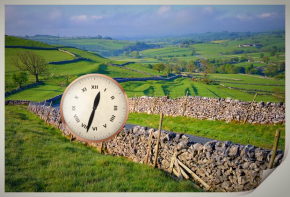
12.33
